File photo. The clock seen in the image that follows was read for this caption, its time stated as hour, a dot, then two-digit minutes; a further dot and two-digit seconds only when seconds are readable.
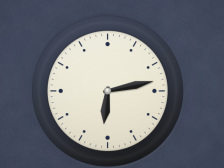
6.13
